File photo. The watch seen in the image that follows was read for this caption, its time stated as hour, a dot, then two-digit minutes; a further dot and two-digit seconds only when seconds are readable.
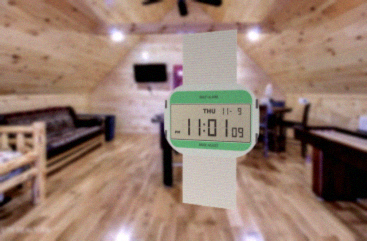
11.01.09
